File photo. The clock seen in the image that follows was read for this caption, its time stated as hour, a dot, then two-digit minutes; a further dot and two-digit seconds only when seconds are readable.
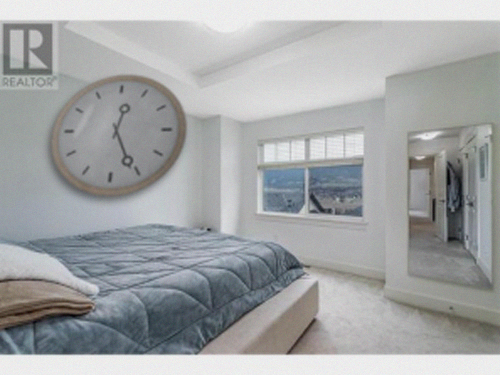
12.26
